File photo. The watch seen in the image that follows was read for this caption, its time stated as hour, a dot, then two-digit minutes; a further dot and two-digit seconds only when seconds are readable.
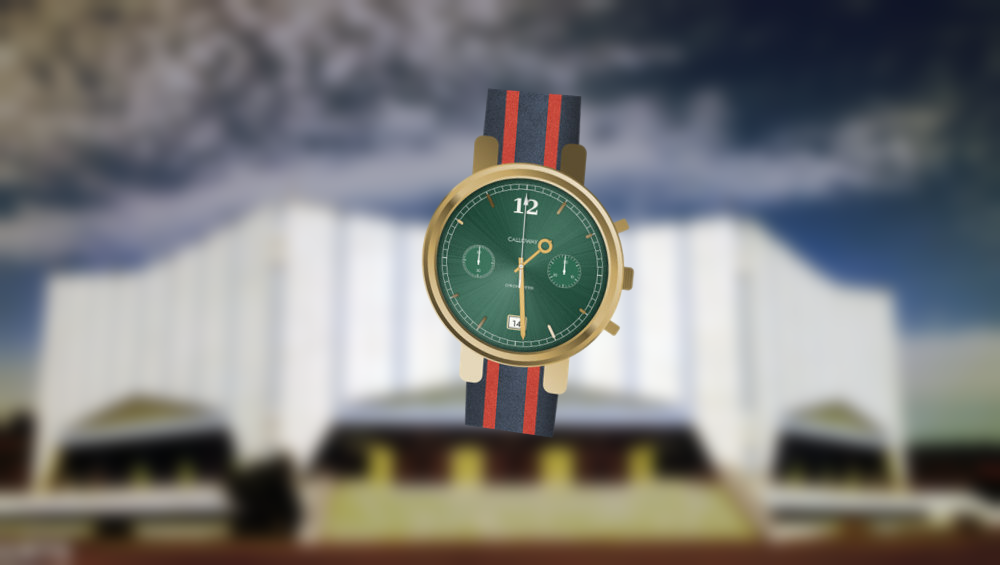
1.29
